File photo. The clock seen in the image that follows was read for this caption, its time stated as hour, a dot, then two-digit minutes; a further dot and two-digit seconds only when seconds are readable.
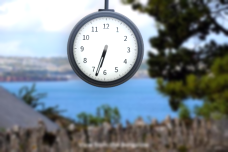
6.33
